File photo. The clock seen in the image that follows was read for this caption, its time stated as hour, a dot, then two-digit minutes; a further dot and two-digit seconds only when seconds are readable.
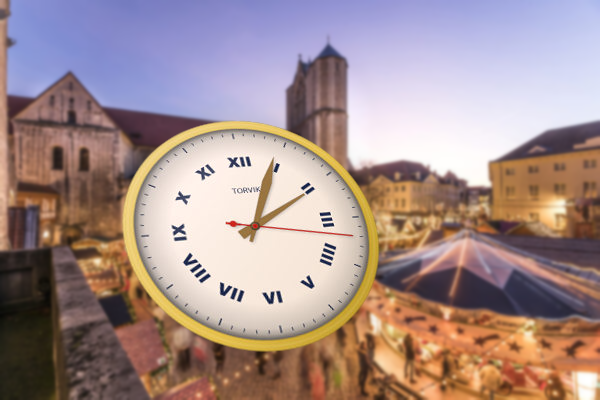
2.04.17
